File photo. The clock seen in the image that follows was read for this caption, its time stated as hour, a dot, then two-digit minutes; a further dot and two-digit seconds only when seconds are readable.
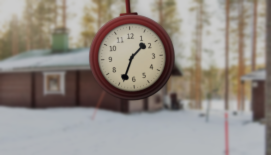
1.34
